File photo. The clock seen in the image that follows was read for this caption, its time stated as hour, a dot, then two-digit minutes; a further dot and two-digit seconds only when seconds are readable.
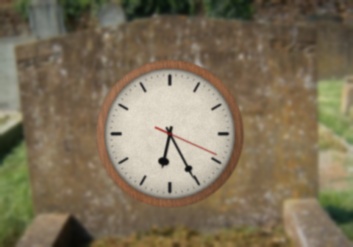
6.25.19
